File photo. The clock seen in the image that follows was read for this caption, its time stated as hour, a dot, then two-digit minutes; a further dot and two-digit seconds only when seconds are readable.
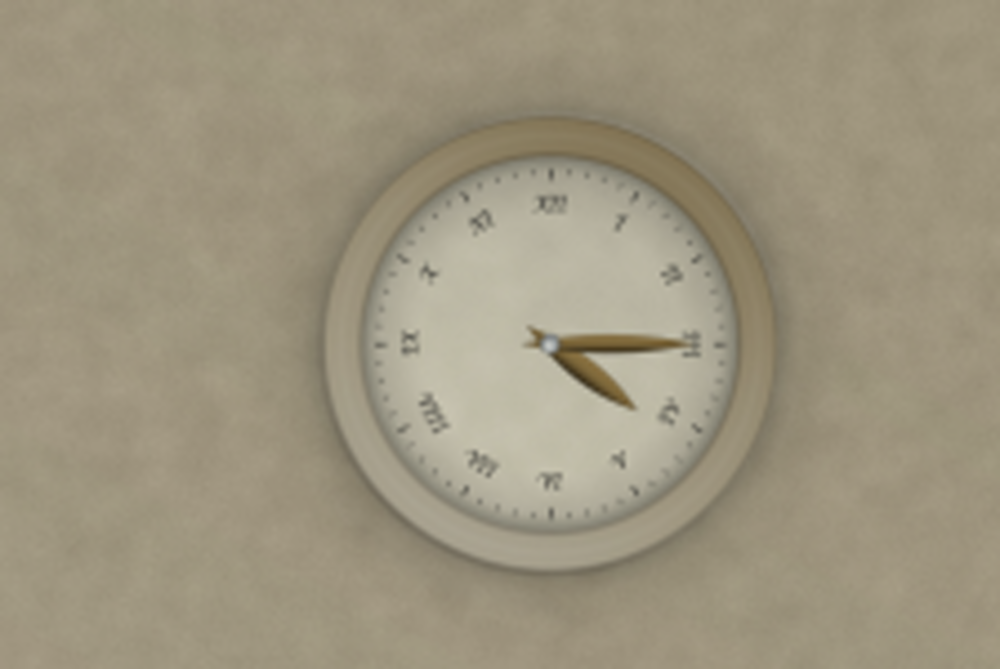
4.15
